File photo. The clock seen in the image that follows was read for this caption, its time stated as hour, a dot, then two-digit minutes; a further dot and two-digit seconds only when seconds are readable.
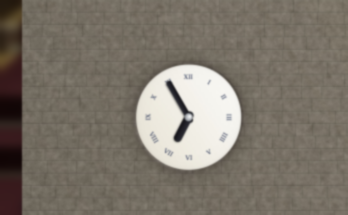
6.55
